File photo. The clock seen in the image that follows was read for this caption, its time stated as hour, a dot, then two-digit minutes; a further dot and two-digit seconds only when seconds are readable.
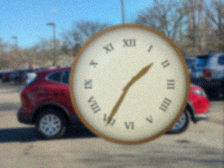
1.35
